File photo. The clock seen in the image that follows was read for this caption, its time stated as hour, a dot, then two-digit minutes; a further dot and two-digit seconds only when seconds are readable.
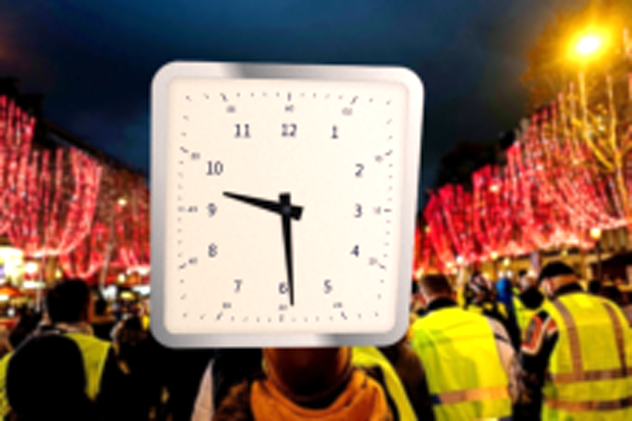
9.29
